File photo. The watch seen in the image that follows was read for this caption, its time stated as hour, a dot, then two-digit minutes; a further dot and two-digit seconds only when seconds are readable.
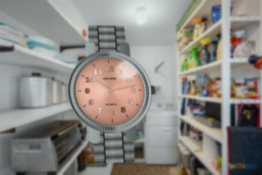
10.13
